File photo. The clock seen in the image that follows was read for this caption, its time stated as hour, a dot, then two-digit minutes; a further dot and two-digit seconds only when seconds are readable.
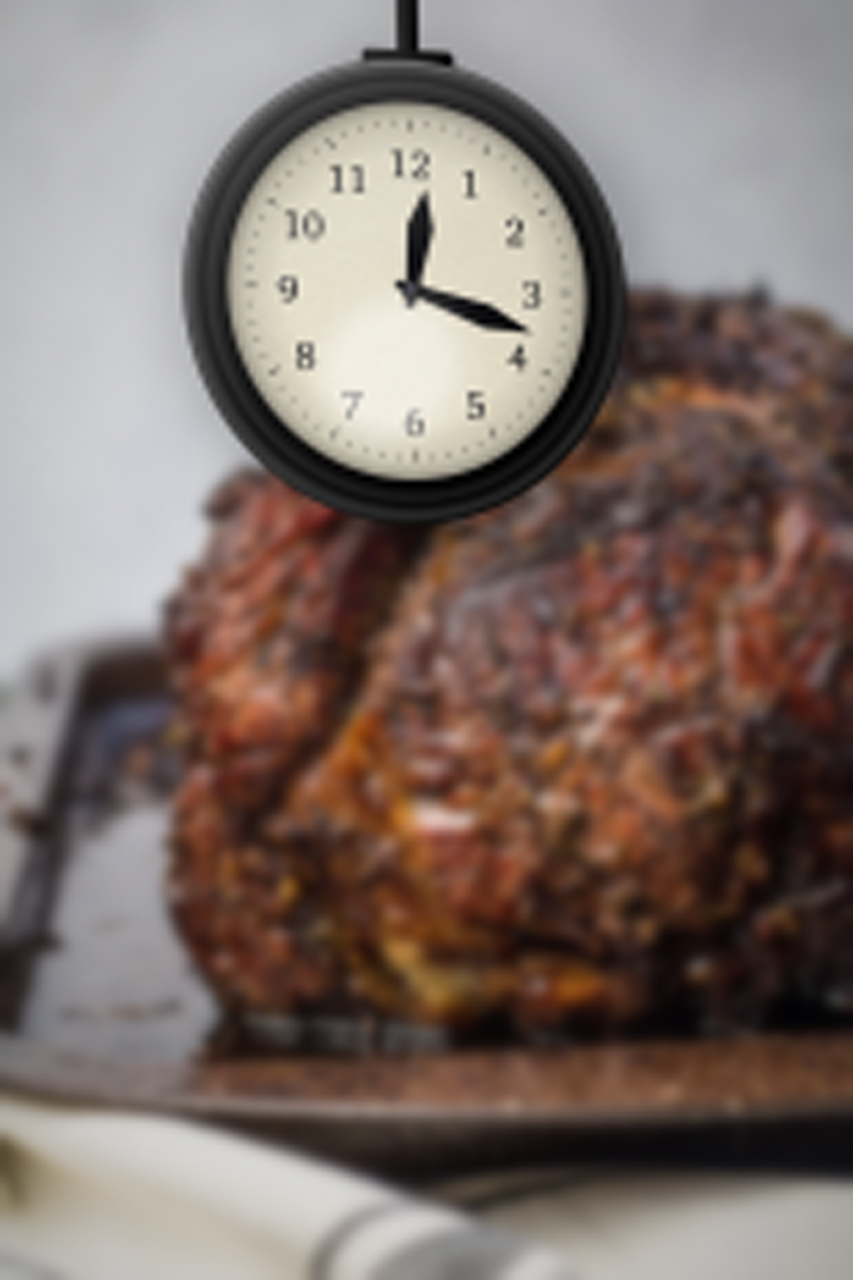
12.18
